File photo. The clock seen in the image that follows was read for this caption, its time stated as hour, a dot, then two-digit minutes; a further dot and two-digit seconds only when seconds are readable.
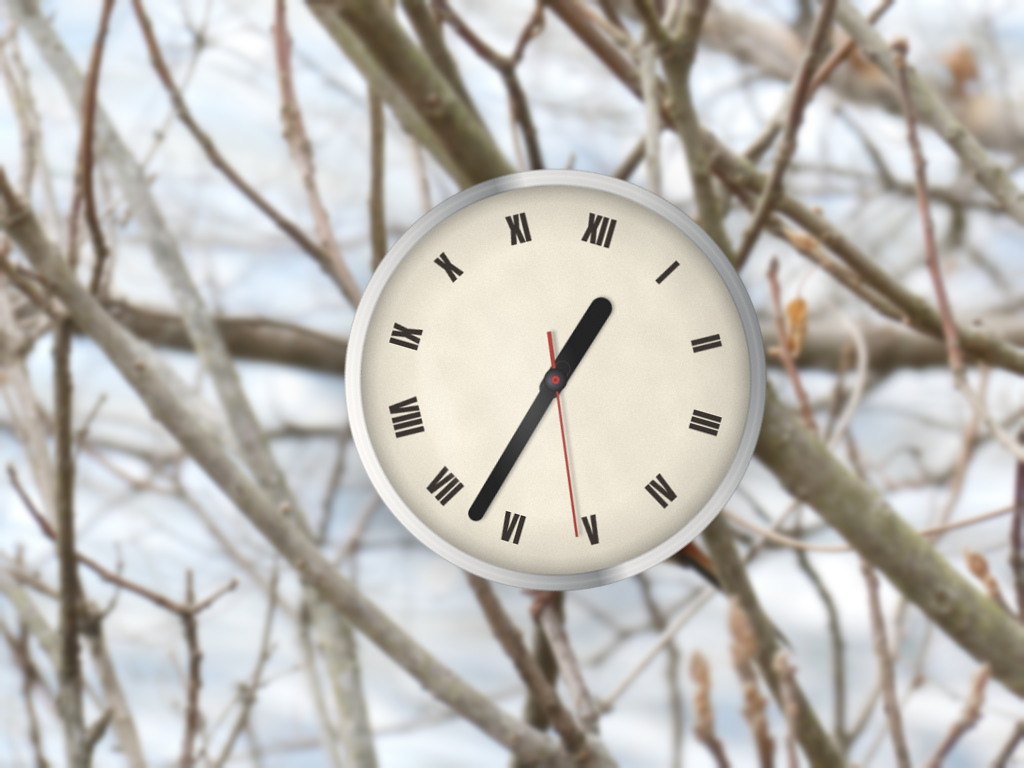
12.32.26
